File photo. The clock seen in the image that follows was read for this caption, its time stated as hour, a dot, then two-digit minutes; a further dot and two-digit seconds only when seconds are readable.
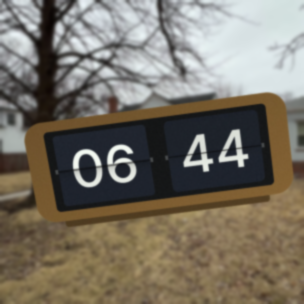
6.44
